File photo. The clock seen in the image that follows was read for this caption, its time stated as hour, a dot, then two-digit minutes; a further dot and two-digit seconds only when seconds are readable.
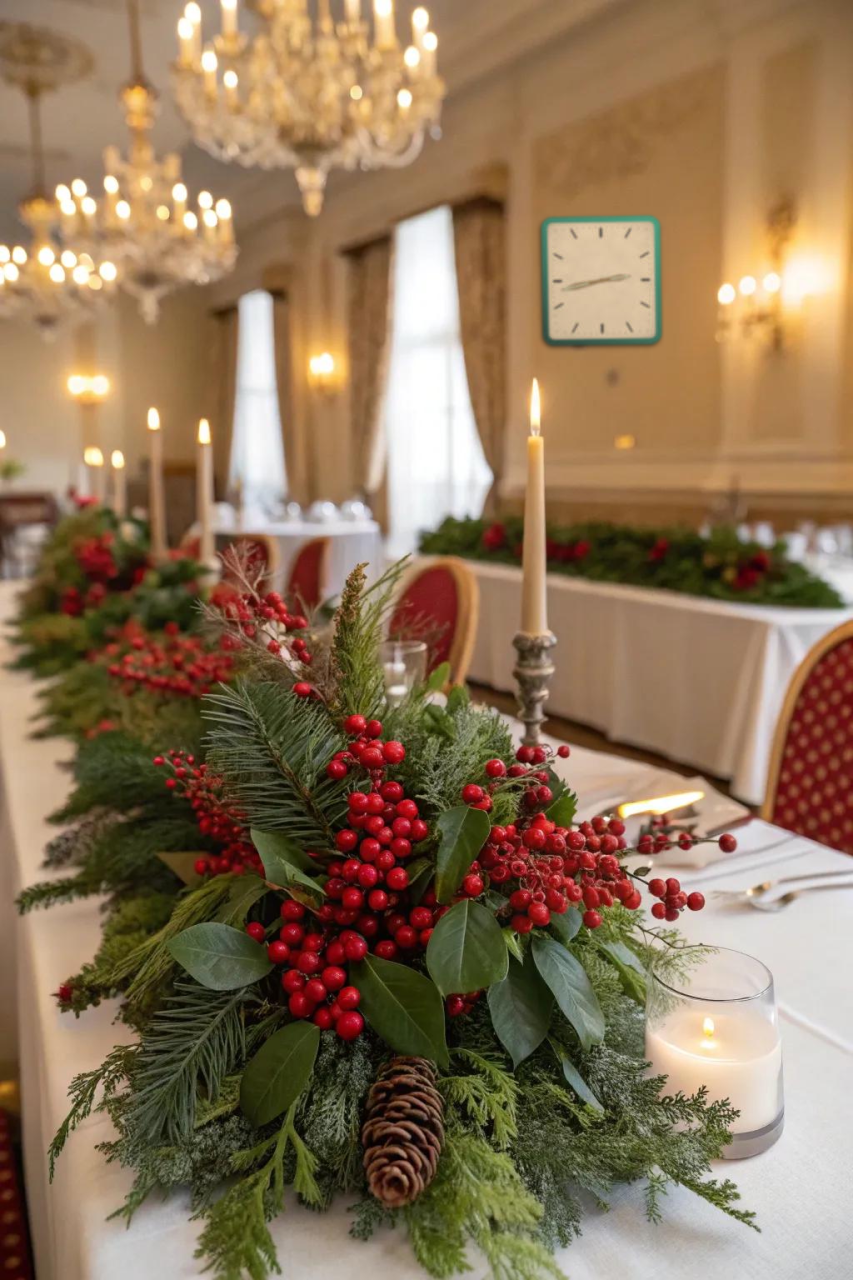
2.43
